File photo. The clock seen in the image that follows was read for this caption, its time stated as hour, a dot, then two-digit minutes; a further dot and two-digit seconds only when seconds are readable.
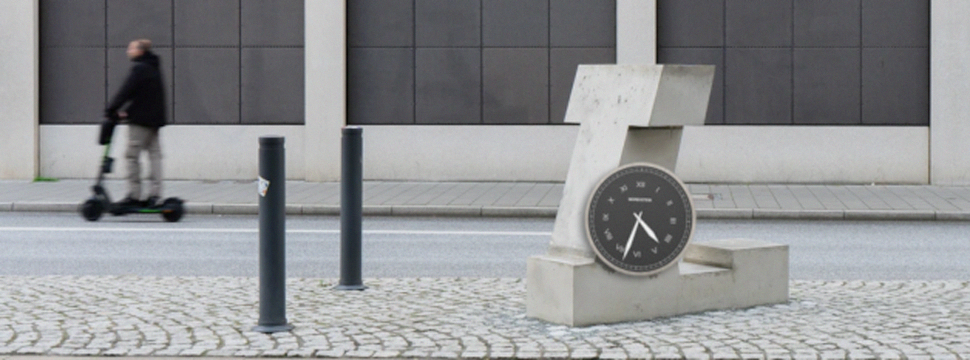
4.33
